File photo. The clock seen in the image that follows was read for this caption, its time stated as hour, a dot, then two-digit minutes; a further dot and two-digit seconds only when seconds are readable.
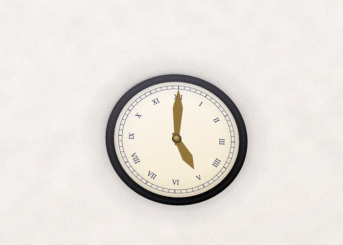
5.00
